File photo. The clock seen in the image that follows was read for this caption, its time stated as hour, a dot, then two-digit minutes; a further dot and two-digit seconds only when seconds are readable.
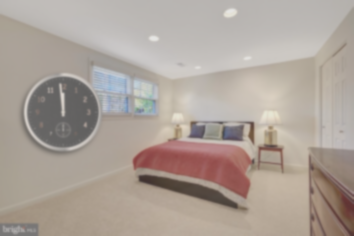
11.59
